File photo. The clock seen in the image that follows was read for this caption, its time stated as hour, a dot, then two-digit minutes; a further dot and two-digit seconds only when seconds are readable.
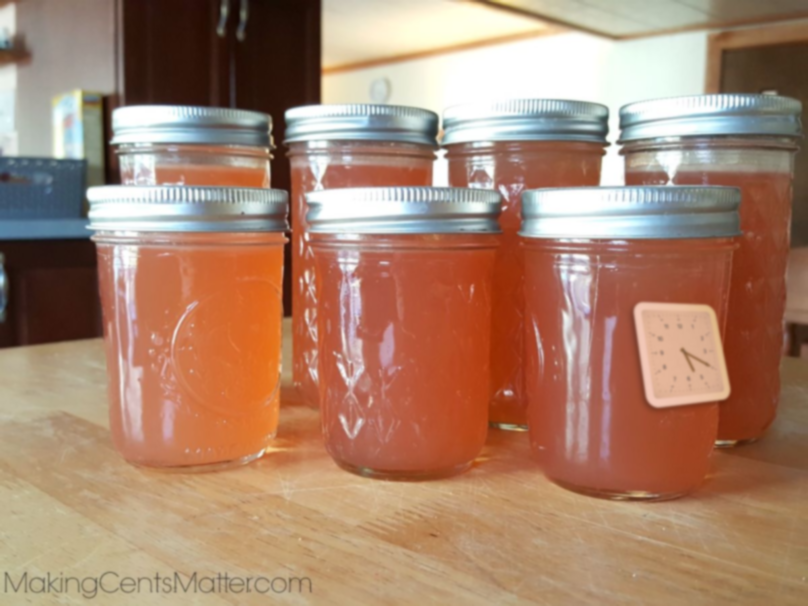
5.20
